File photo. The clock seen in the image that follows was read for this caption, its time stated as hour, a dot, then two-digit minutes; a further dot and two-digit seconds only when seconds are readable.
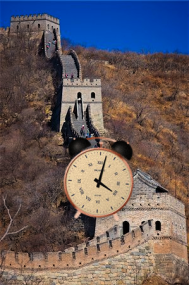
4.02
